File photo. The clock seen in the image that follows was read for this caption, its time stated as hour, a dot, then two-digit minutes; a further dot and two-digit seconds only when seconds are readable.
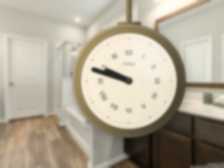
9.48
